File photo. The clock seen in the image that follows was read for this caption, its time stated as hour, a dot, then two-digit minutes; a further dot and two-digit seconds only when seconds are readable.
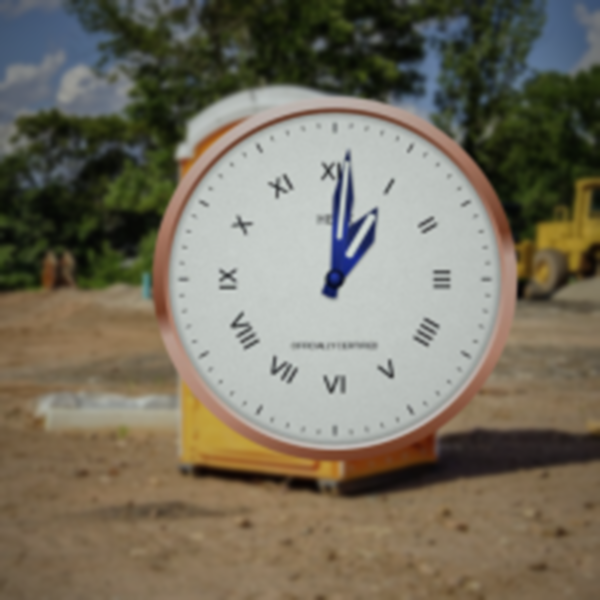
1.01
